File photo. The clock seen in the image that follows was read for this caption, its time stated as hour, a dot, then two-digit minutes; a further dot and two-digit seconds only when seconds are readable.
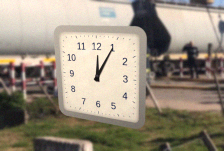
12.05
